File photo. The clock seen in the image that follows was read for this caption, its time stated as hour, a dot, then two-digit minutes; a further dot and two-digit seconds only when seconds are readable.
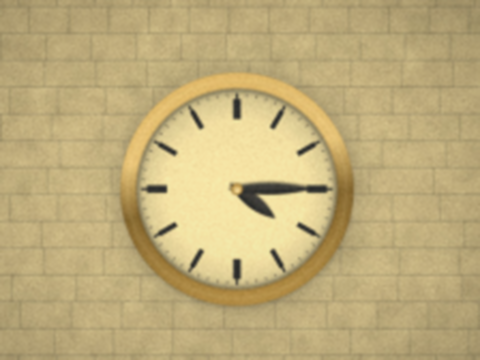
4.15
